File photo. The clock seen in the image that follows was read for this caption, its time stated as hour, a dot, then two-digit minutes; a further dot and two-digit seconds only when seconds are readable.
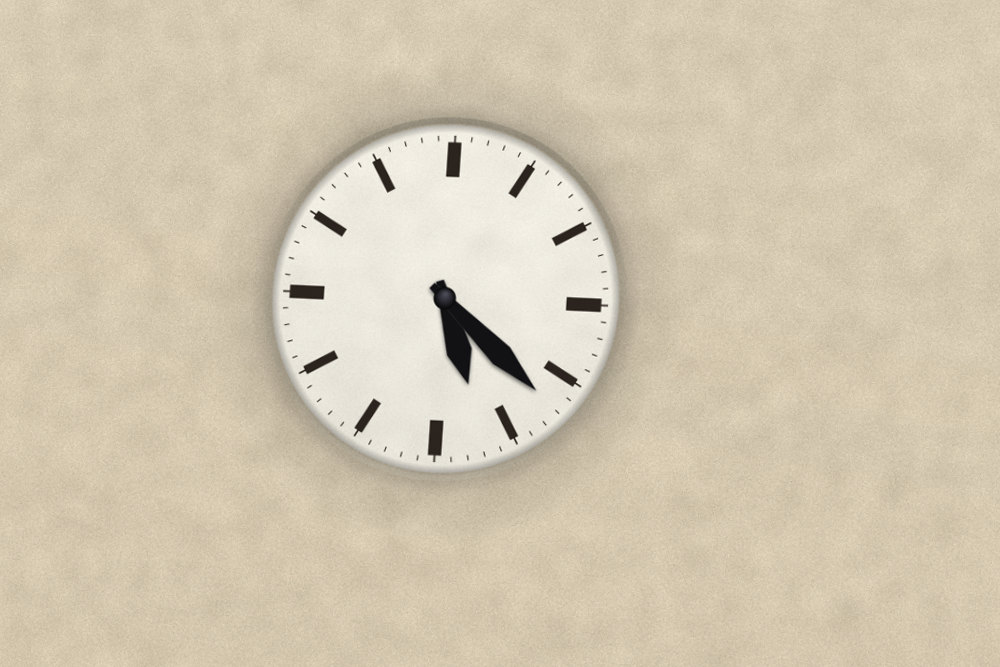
5.22
